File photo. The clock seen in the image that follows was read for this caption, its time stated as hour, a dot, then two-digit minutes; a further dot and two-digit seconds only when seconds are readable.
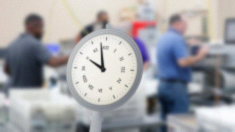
9.58
